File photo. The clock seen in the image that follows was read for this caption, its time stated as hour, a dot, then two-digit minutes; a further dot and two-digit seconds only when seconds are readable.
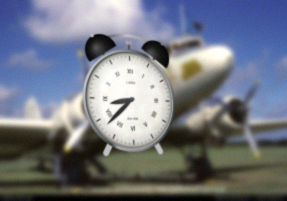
8.38
